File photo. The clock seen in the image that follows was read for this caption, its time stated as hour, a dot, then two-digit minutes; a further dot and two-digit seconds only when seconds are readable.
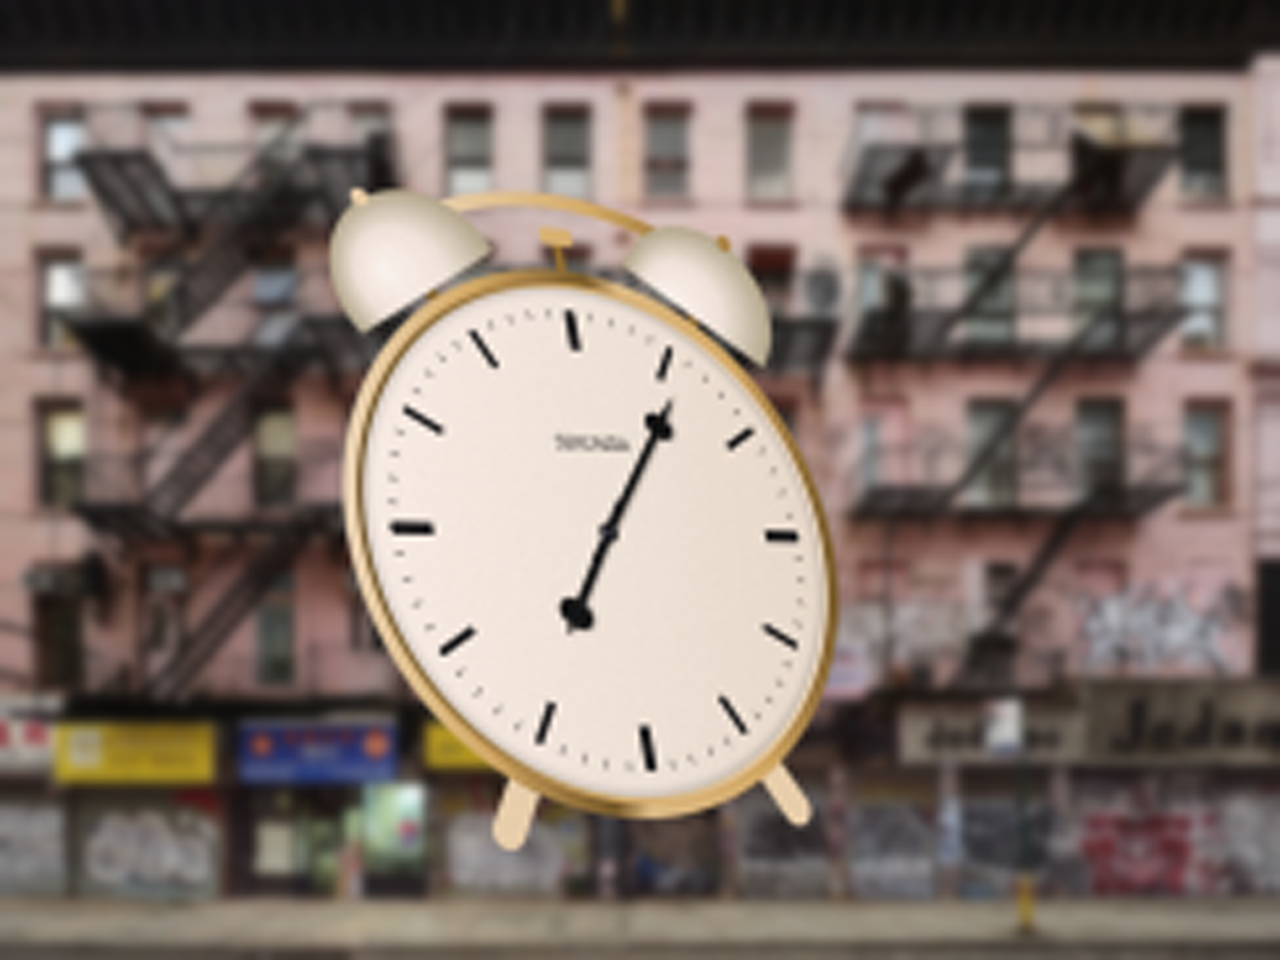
7.06
